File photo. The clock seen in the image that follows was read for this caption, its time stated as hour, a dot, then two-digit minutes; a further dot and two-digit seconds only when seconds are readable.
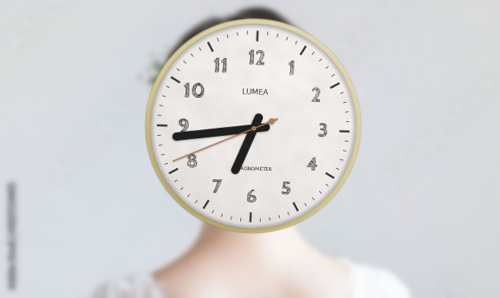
6.43.41
